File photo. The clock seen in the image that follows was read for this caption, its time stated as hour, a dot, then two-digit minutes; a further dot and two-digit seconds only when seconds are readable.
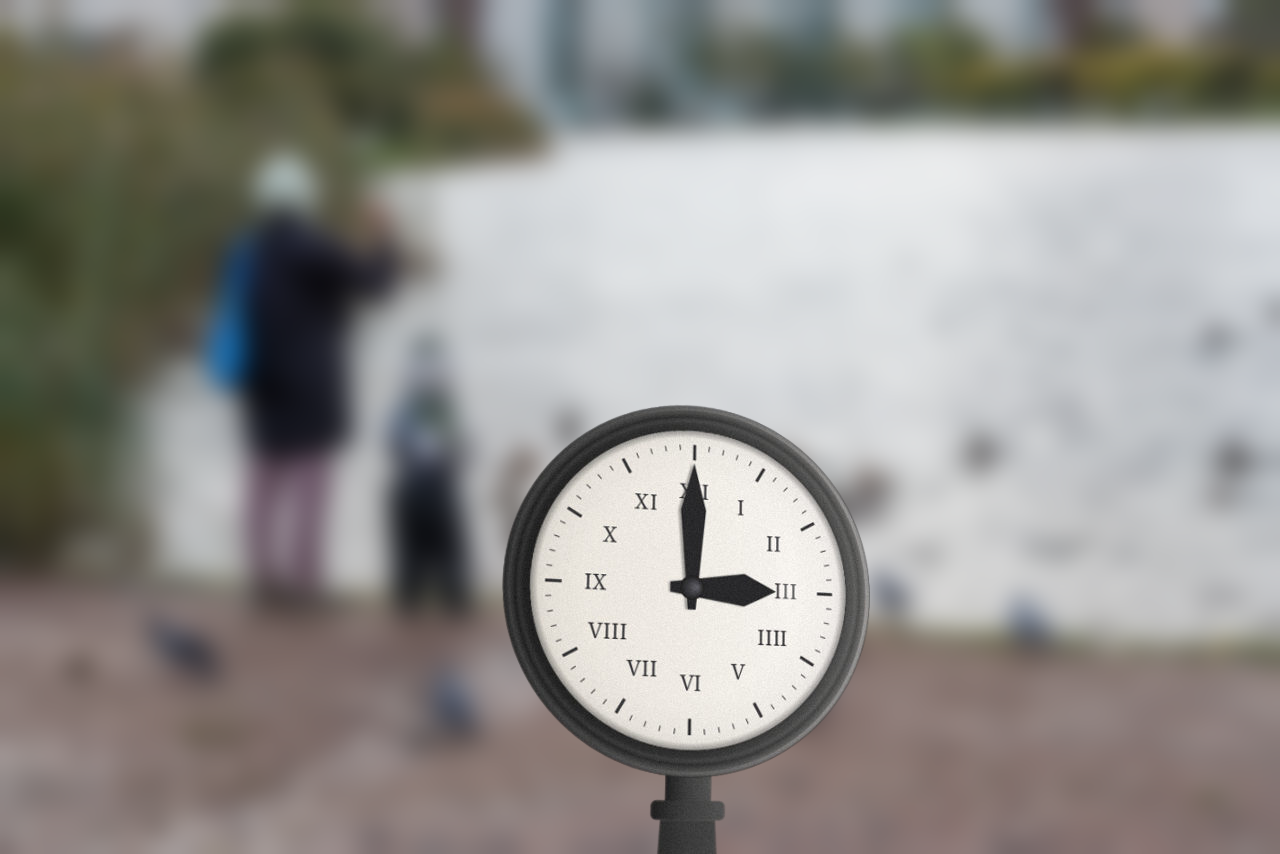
3.00
